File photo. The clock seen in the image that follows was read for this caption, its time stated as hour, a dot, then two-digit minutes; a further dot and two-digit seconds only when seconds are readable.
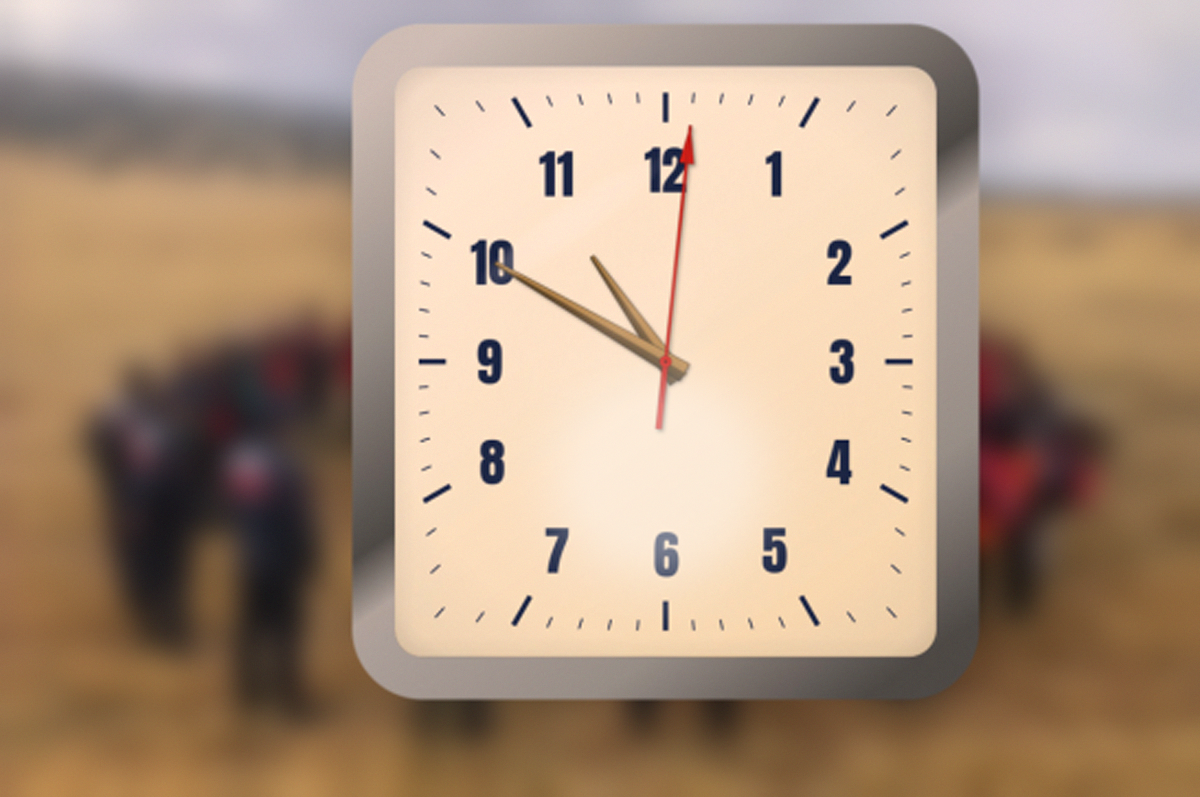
10.50.01
